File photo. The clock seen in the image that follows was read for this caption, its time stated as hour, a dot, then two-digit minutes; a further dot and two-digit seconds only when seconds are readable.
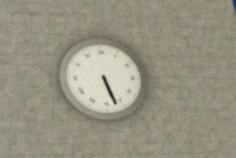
5.27
